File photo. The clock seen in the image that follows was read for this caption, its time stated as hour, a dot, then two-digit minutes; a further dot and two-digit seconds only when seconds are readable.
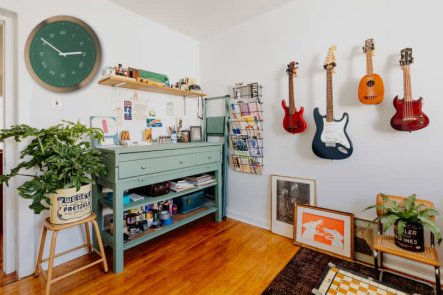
2.51
